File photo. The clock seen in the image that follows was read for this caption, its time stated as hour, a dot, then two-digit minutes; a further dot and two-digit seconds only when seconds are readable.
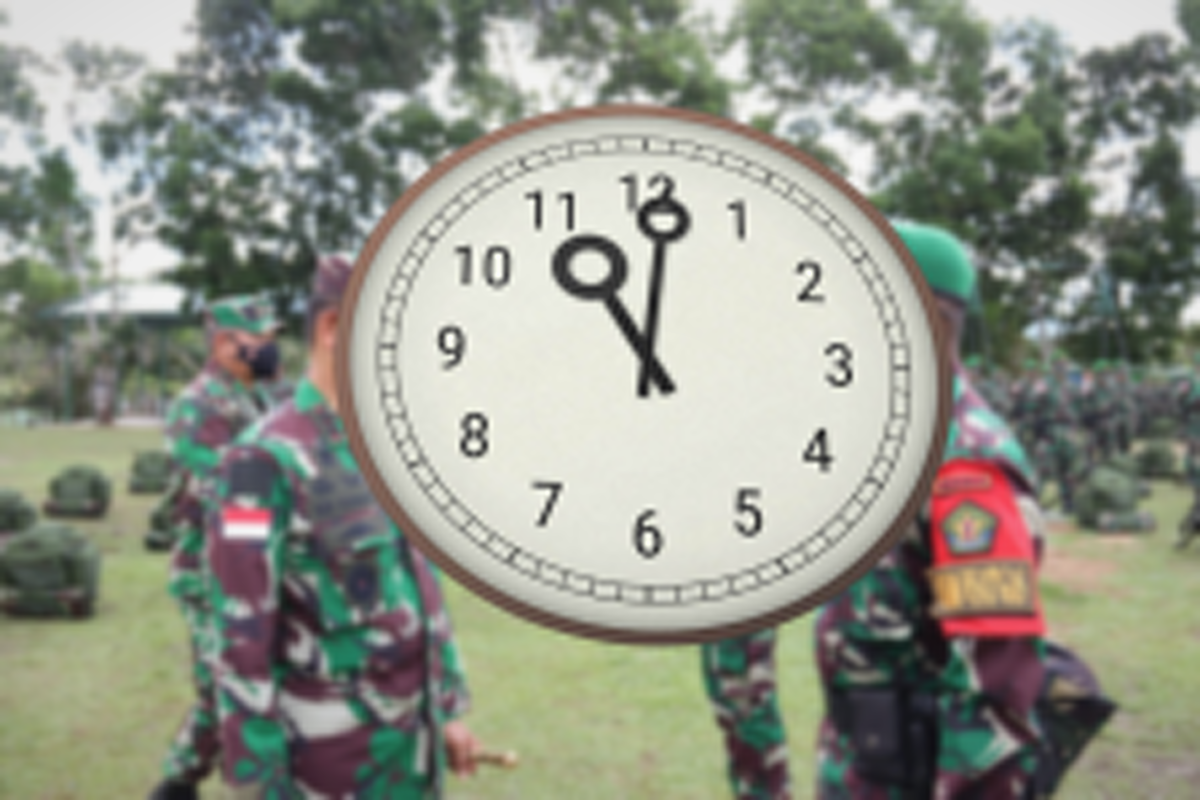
11.01
